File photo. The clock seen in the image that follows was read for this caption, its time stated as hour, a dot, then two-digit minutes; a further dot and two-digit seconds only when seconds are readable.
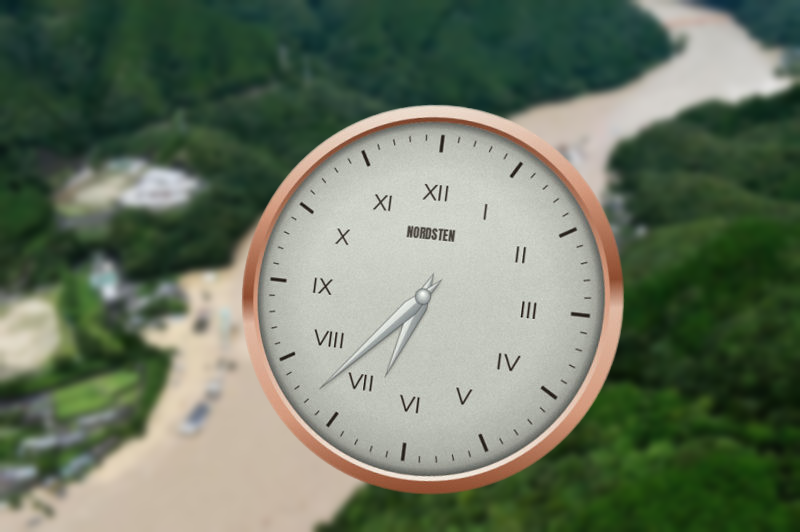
6.37
